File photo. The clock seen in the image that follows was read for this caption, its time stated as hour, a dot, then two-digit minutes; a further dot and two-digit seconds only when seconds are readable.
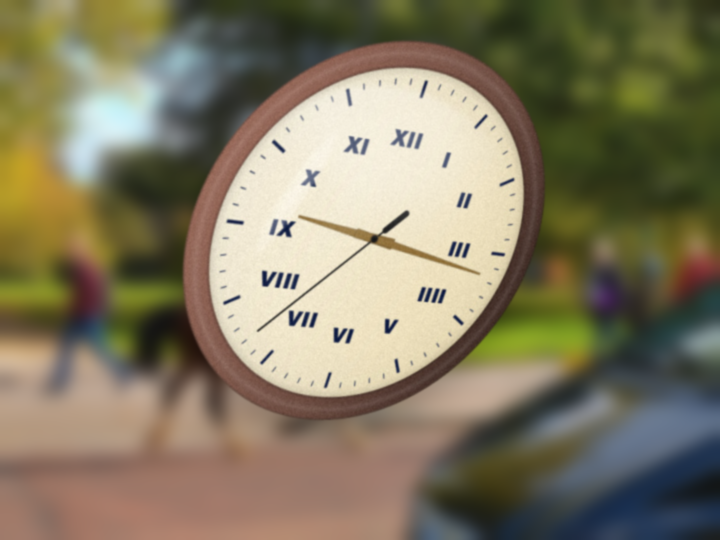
9.16.37
